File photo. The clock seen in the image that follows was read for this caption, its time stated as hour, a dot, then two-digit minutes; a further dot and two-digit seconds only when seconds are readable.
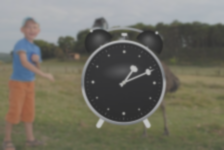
1.11
